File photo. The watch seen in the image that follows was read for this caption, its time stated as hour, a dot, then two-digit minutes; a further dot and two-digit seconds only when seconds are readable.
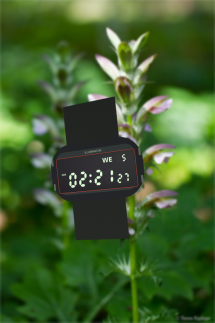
2.21.27
